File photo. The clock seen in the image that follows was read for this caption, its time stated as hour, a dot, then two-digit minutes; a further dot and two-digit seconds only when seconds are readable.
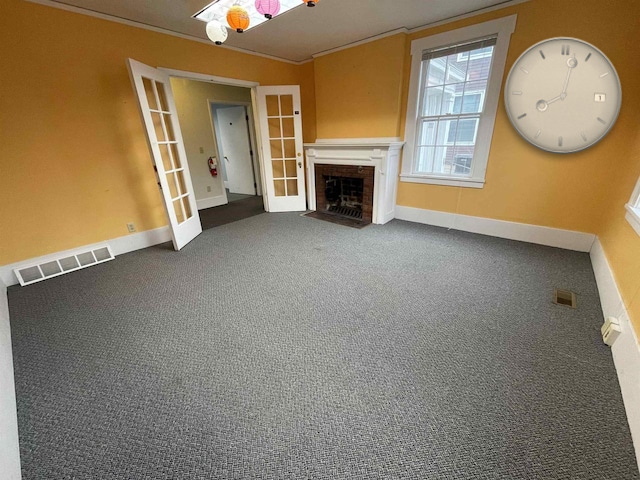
8.02
